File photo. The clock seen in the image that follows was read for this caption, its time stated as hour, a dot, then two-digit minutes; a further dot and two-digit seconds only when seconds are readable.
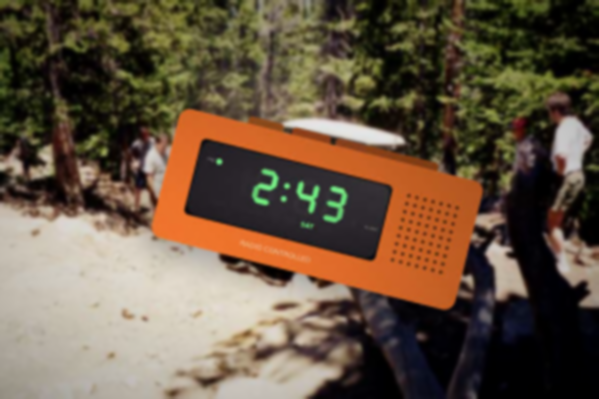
2.43
